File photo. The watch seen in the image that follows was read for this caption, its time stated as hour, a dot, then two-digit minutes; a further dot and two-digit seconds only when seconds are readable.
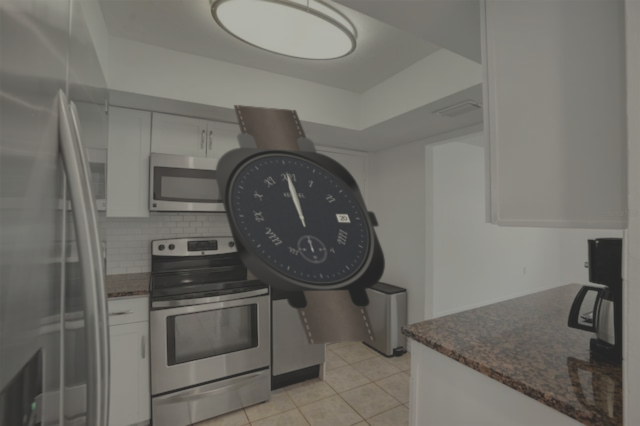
12.00
